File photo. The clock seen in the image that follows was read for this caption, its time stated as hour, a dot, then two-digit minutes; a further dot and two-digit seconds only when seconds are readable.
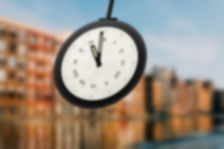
10.59
